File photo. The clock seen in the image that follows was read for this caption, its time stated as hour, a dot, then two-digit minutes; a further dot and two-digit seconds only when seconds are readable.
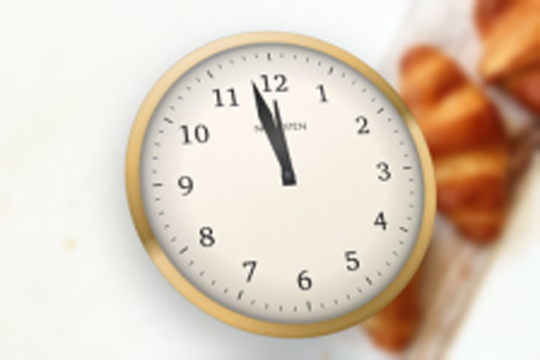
11.58
